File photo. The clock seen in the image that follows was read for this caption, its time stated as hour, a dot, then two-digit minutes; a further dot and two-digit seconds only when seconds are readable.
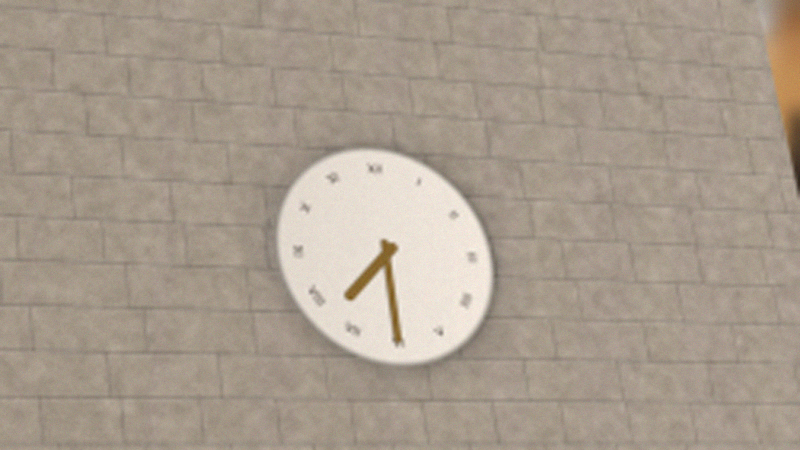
7.30
